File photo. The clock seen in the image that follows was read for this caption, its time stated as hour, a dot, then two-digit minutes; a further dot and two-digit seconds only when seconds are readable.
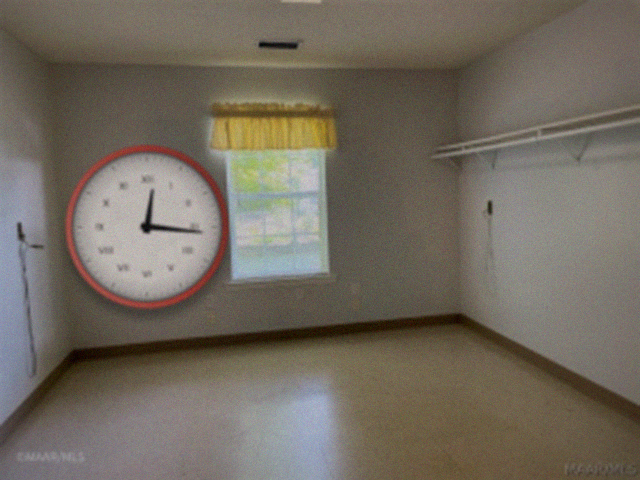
12.16
